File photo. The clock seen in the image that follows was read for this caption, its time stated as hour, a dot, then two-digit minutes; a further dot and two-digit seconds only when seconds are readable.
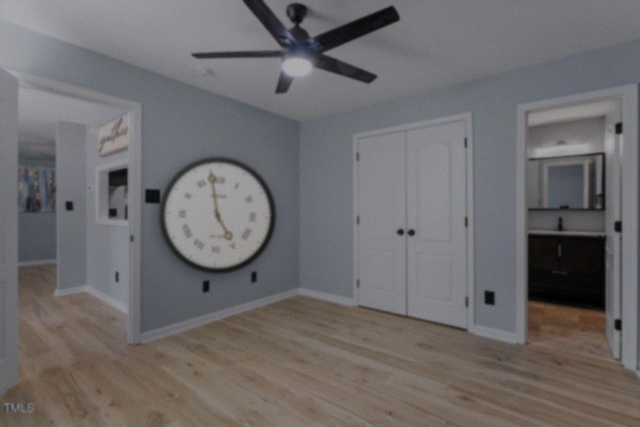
4.58
